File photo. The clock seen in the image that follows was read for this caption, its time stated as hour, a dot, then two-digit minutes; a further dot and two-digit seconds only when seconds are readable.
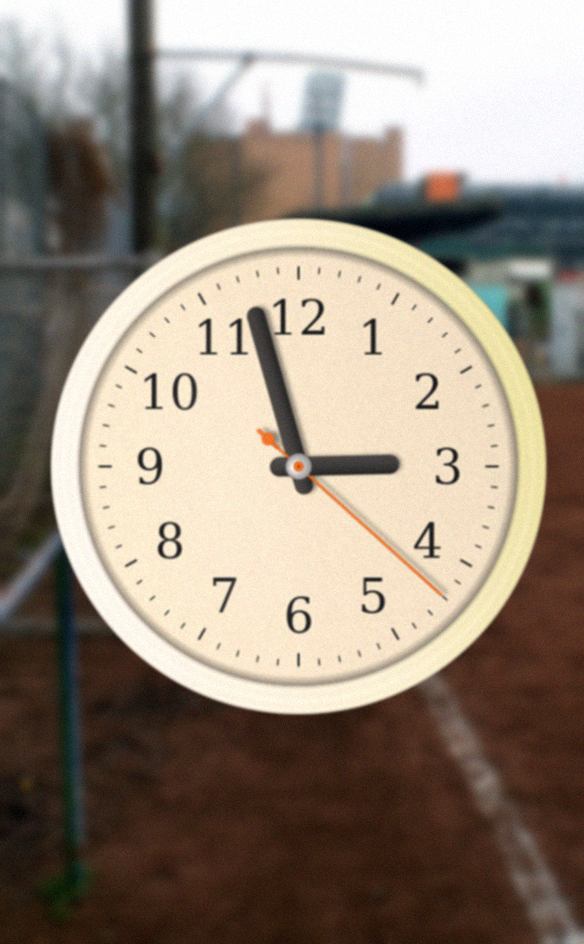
2.57.22
